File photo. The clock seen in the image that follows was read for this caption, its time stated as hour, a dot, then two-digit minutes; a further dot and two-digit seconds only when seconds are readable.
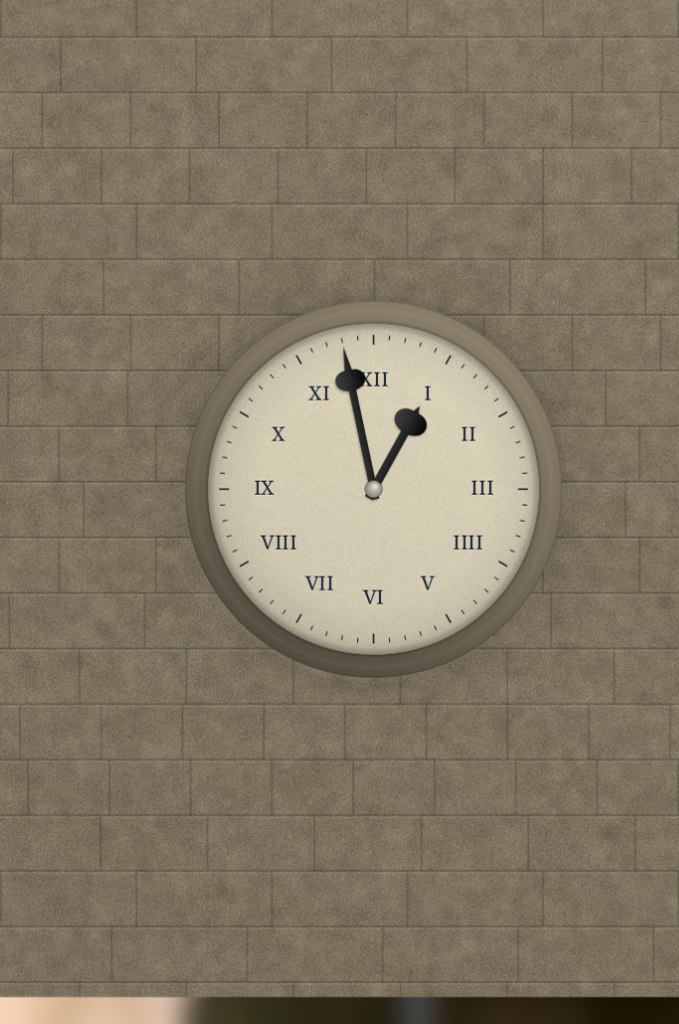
12.58
